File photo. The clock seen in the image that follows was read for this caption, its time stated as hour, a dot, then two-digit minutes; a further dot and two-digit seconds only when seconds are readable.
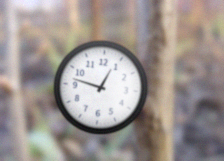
12.47
